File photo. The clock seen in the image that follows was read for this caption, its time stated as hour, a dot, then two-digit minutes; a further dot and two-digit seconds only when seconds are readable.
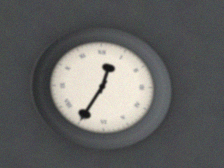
12.35
